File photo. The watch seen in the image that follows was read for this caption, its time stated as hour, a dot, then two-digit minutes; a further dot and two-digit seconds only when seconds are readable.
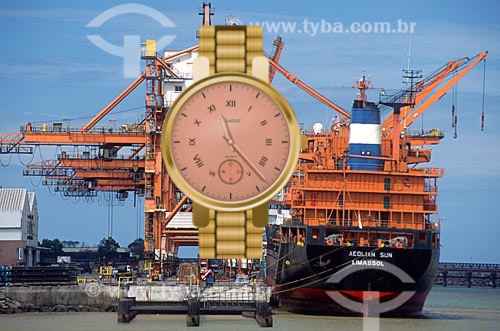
11.23
